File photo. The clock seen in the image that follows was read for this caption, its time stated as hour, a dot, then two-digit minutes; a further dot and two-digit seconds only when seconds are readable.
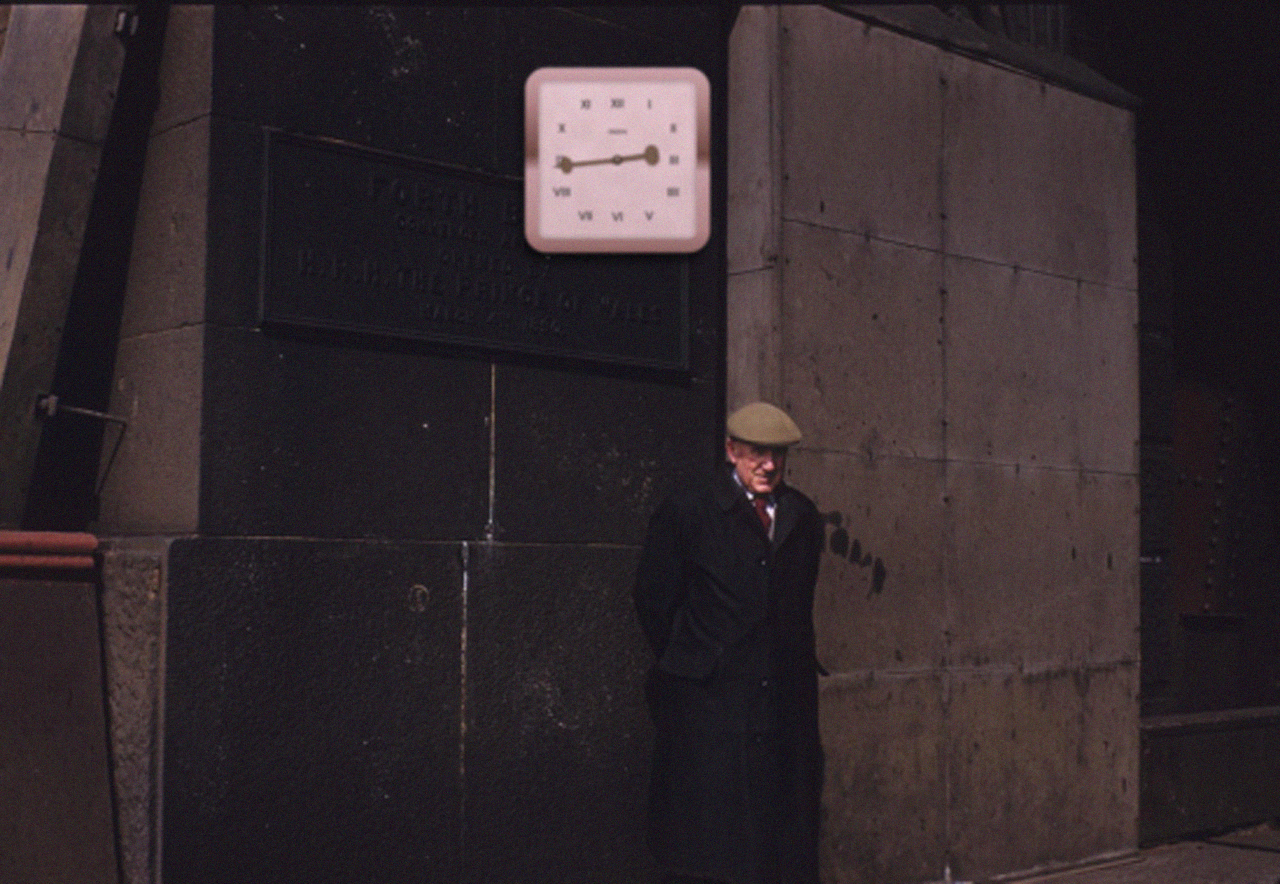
2.44
